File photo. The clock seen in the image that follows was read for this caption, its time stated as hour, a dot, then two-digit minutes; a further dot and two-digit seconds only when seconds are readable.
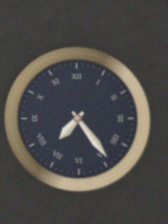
7.24
